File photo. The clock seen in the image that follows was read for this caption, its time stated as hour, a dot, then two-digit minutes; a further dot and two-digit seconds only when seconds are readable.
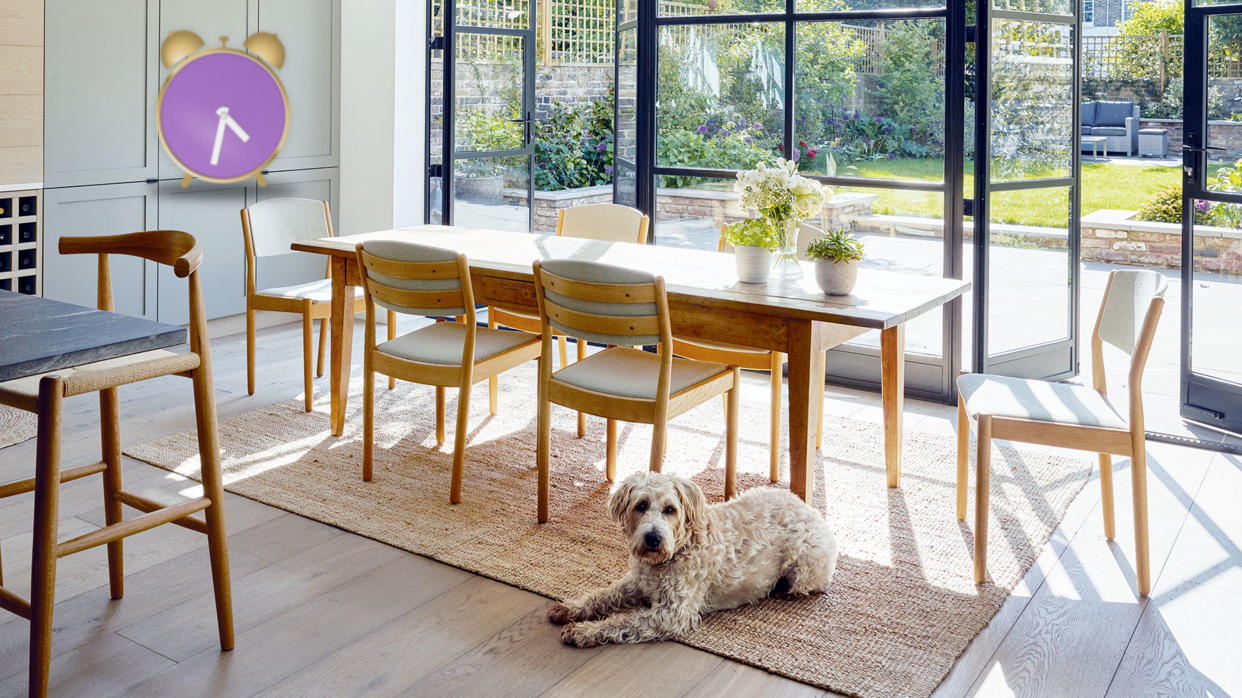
4.32
